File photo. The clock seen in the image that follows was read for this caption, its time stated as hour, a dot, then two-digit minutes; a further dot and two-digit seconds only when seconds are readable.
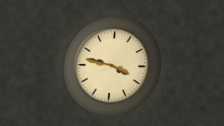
3.47
